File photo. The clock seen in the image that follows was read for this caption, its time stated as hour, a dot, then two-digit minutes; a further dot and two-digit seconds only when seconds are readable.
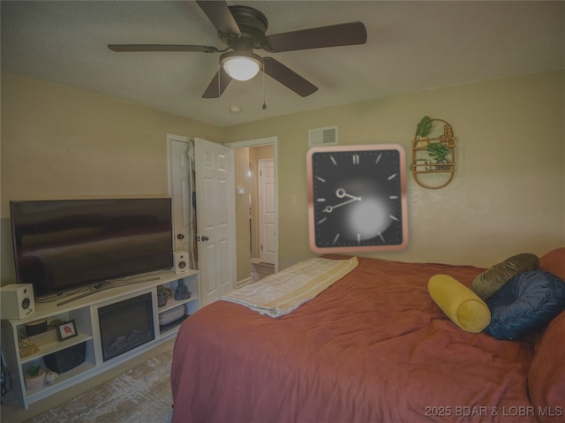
9.42
